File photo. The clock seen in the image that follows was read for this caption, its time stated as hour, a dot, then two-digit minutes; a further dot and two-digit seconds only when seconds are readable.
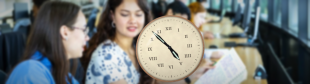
4.53
